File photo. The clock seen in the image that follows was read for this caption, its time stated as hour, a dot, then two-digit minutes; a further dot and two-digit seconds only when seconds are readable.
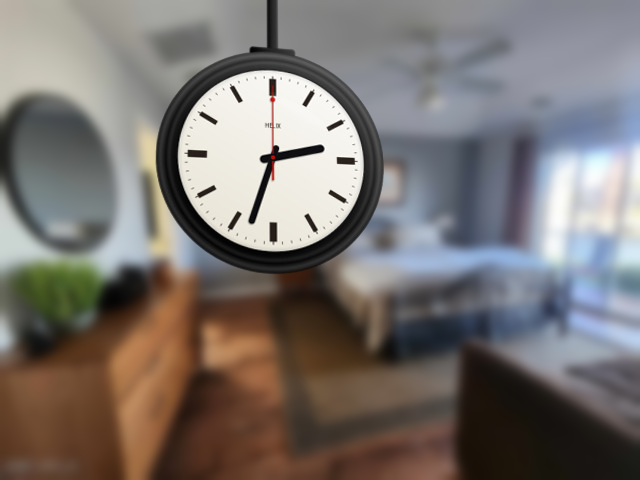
2.33.00
